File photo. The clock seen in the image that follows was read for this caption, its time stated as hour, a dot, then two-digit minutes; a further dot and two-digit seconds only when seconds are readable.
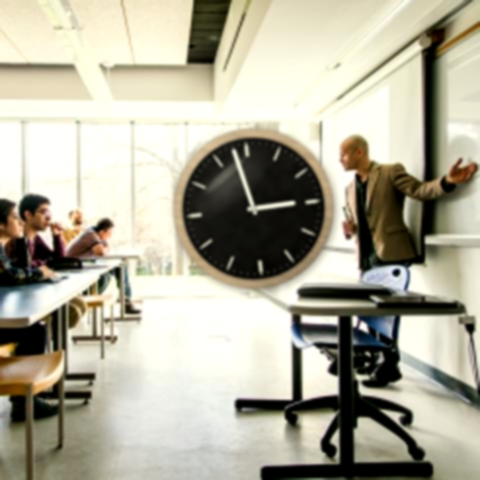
2.58
